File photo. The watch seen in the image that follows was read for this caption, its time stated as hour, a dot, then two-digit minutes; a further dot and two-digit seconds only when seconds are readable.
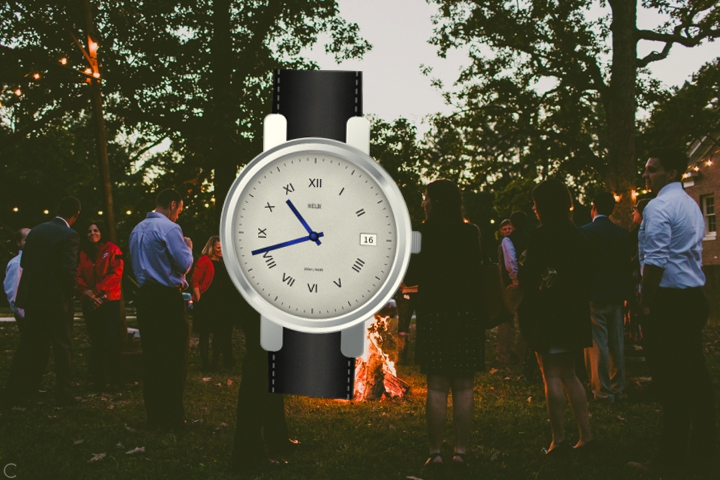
10.42
